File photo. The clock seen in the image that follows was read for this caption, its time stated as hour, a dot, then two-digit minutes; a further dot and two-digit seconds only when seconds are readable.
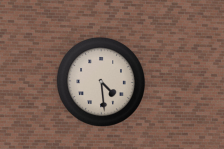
4.29
